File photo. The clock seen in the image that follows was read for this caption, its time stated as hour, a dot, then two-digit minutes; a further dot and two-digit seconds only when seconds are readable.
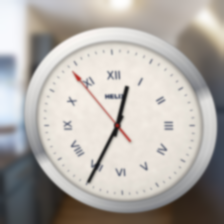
12.34.54
